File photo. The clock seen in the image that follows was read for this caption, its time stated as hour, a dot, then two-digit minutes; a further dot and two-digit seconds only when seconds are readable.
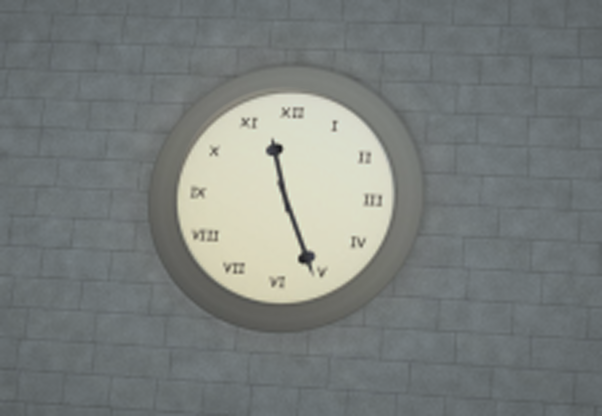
11.26
